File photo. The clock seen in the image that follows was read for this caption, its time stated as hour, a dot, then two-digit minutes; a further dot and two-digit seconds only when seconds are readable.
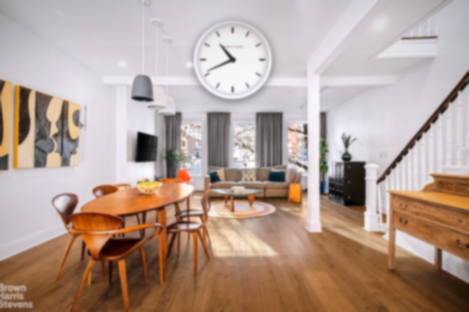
10.41
